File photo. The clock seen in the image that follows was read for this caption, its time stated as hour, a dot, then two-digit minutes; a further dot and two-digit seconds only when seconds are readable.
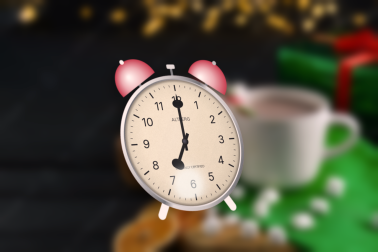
7.00
